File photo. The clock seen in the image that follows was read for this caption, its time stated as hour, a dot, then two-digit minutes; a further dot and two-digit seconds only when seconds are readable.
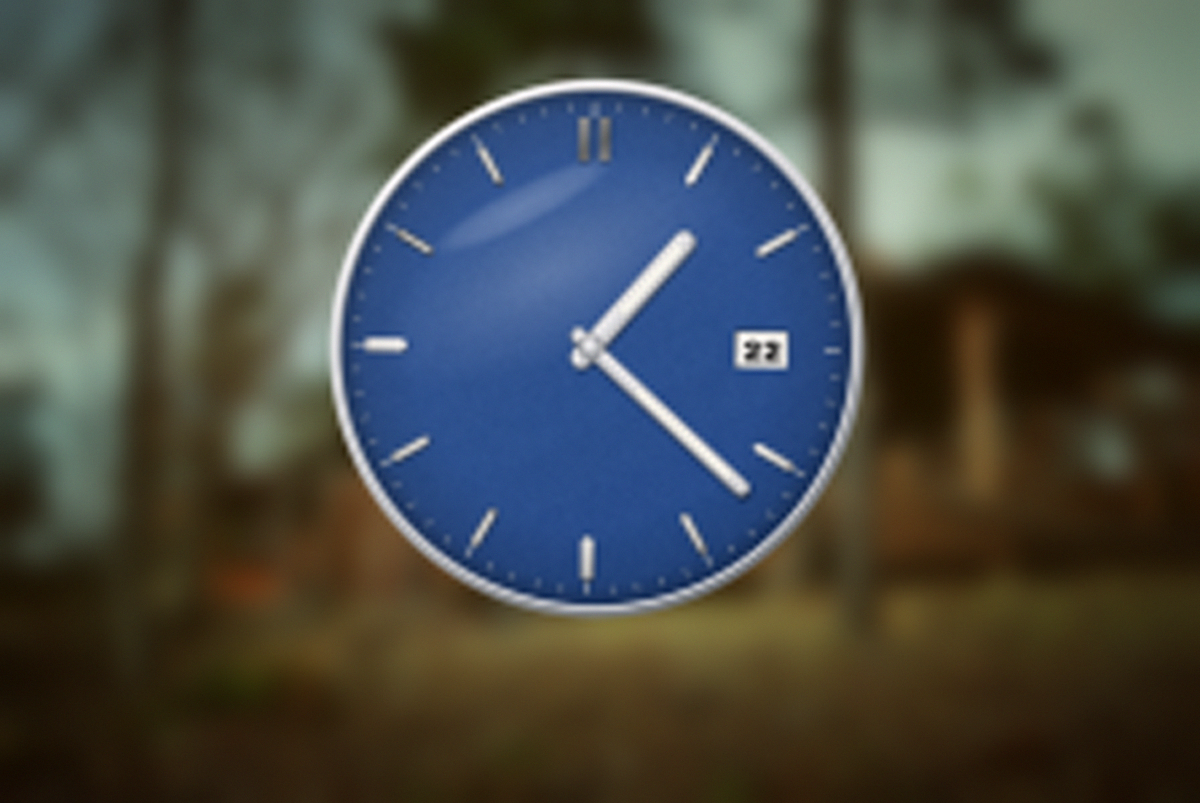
1.22
